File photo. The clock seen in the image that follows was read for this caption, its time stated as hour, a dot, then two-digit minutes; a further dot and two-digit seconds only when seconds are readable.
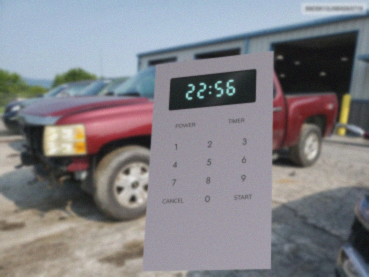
22.56
